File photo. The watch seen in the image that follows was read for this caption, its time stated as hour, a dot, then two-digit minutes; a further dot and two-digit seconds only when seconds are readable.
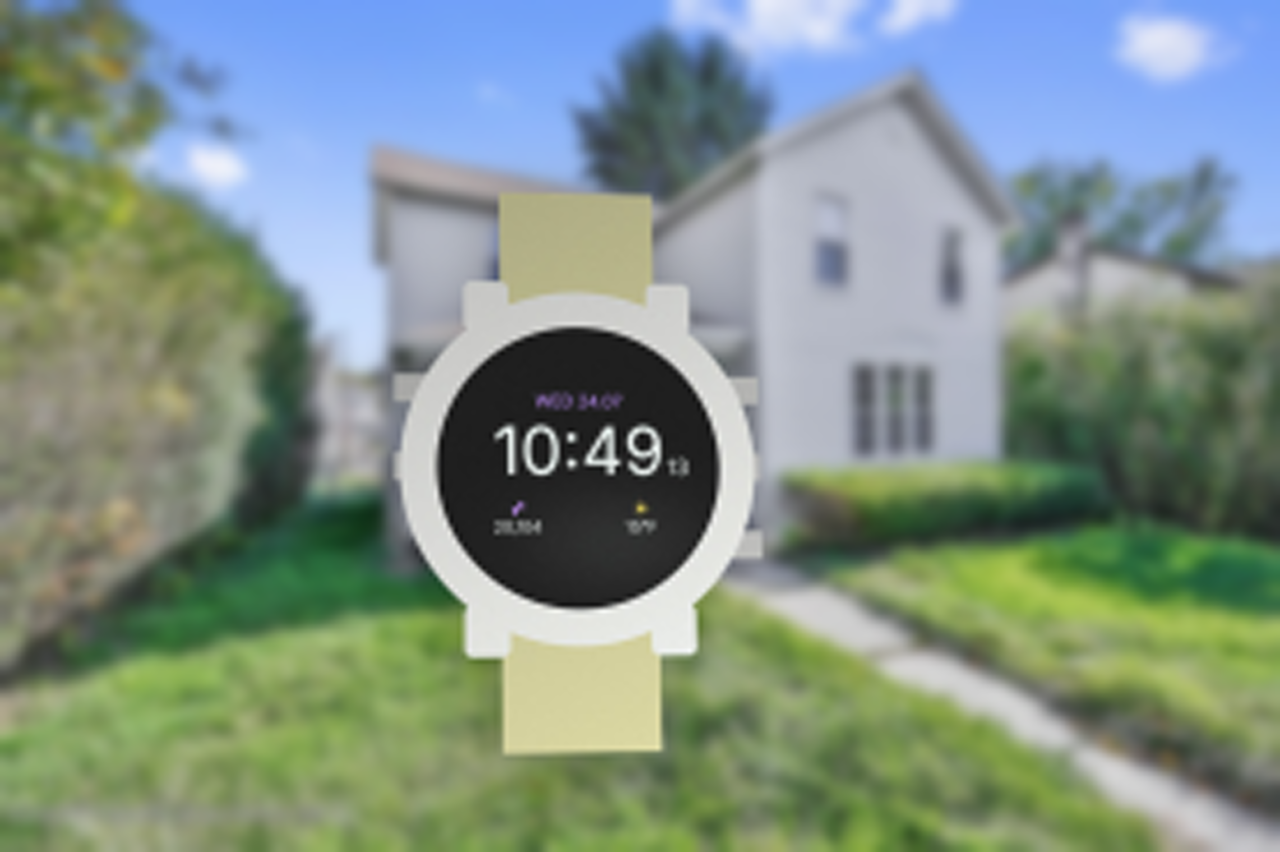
10.49
